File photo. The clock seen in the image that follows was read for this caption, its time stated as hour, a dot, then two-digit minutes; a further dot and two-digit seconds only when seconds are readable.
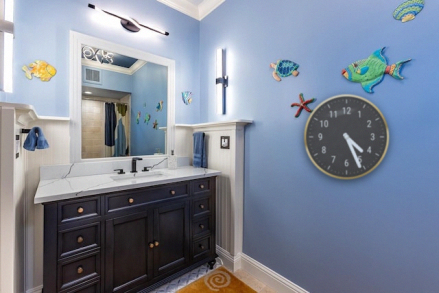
4.26
